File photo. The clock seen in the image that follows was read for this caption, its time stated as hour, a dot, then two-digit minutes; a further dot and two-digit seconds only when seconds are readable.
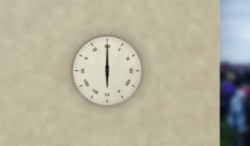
6.00
